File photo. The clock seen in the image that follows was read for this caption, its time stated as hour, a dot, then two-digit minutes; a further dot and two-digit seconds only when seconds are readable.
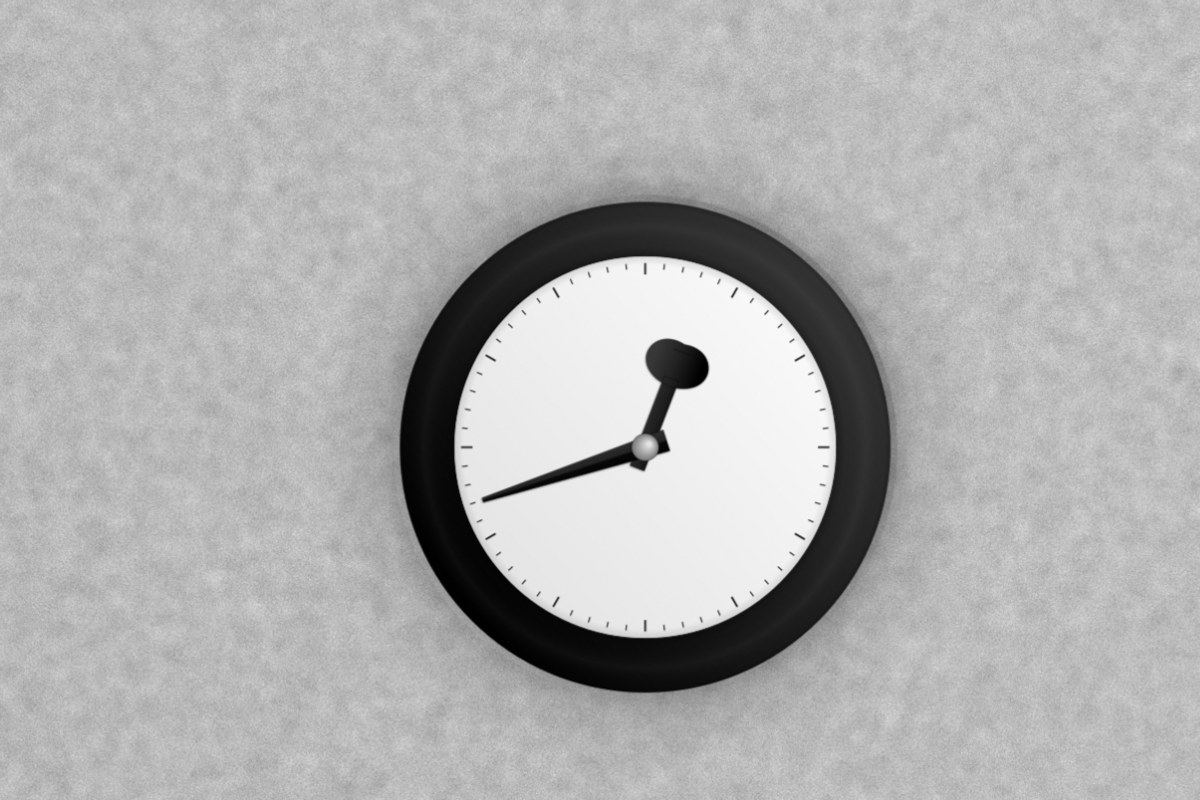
12.42
